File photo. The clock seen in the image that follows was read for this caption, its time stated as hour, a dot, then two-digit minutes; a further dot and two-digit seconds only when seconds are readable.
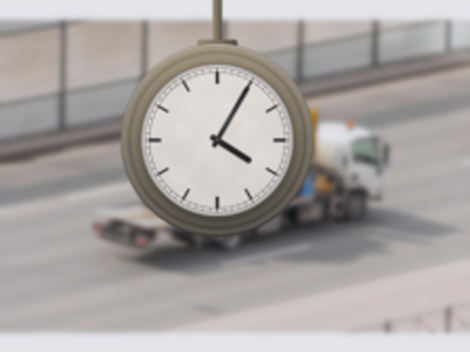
4.05
